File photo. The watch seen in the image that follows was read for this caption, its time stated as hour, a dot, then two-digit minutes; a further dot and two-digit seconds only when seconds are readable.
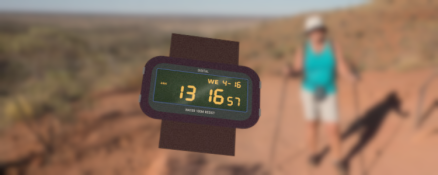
13.16.57
